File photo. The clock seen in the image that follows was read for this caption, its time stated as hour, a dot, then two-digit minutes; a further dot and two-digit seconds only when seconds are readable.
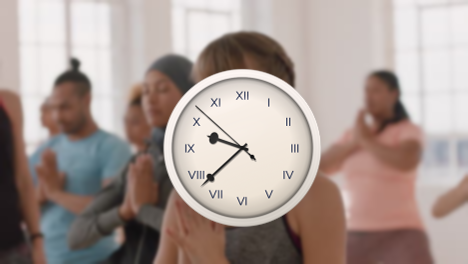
9.37.52
